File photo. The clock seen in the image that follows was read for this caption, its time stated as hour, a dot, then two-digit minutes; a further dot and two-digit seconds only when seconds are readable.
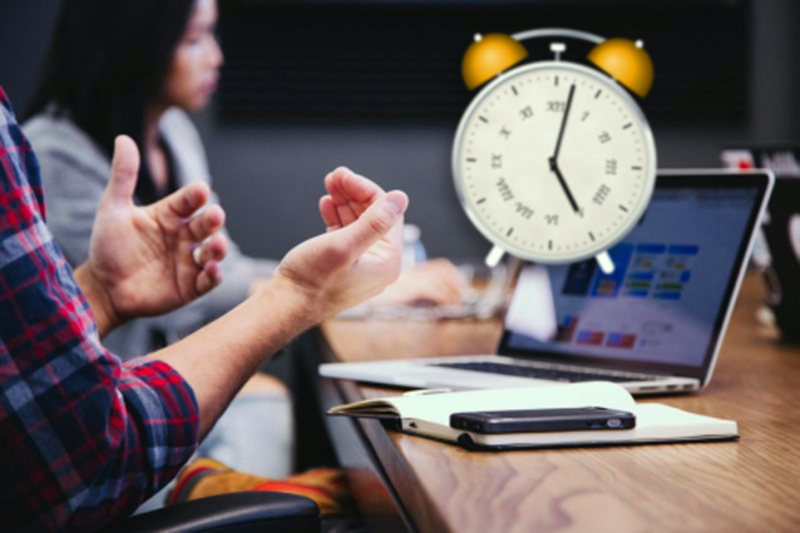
5.02
